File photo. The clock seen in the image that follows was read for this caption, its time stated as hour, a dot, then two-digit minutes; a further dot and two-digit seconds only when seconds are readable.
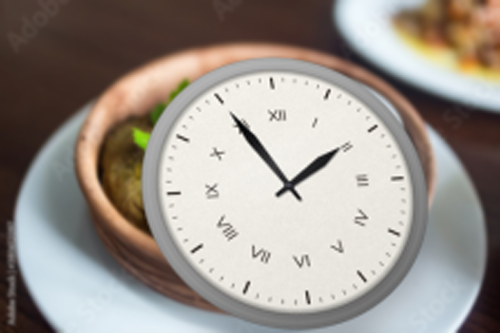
1.55
